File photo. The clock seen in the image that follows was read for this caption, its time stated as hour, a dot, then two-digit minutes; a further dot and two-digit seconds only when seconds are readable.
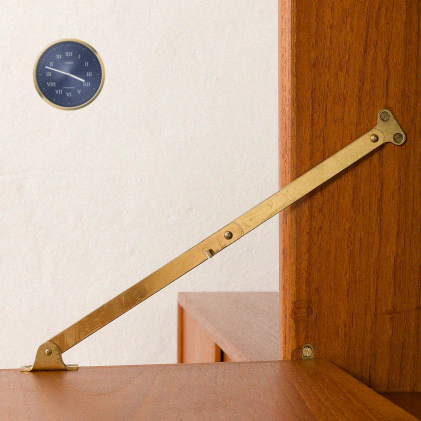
3.48
